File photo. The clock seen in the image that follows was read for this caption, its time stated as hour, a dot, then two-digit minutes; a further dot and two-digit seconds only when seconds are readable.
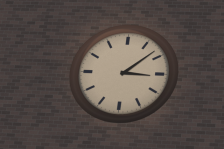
3.08
